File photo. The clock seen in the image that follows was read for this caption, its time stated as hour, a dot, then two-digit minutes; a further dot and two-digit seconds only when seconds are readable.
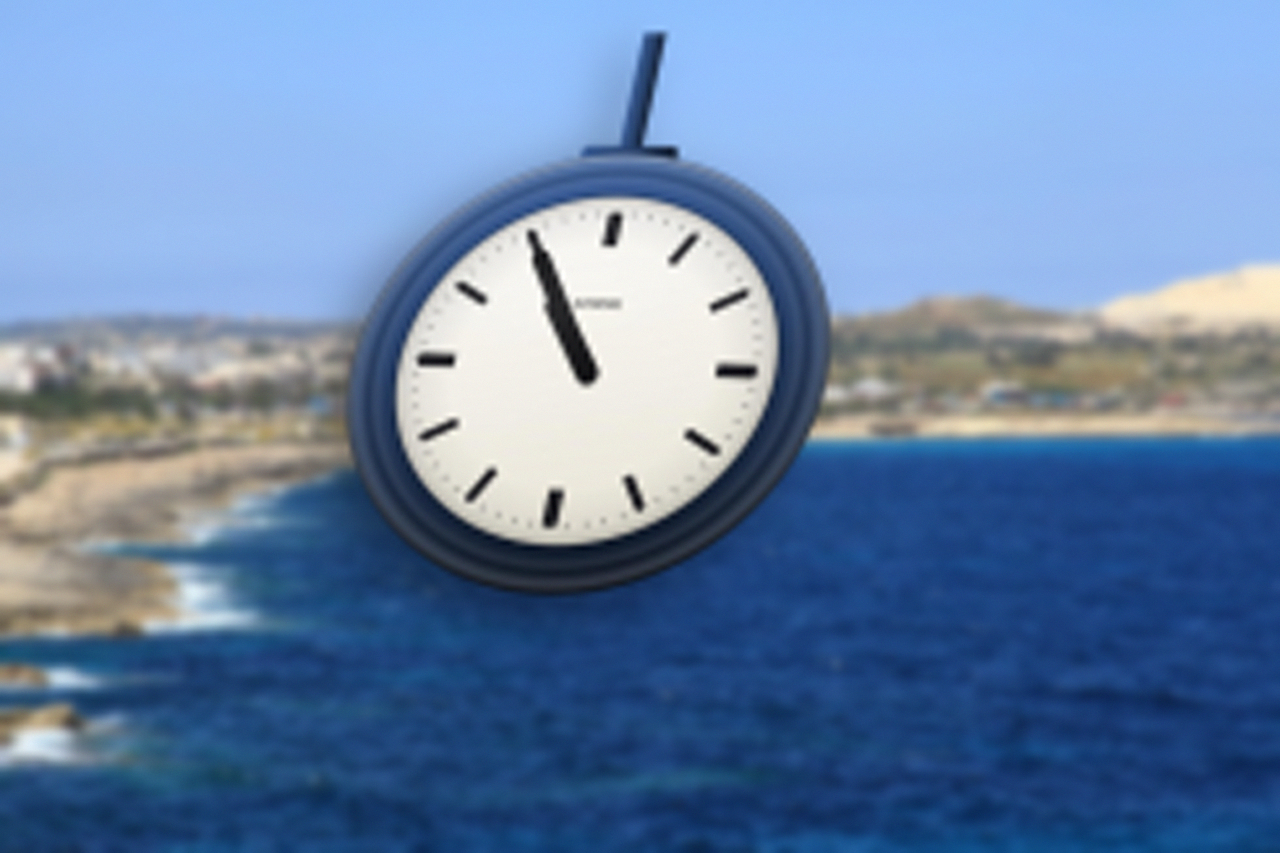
10.55
